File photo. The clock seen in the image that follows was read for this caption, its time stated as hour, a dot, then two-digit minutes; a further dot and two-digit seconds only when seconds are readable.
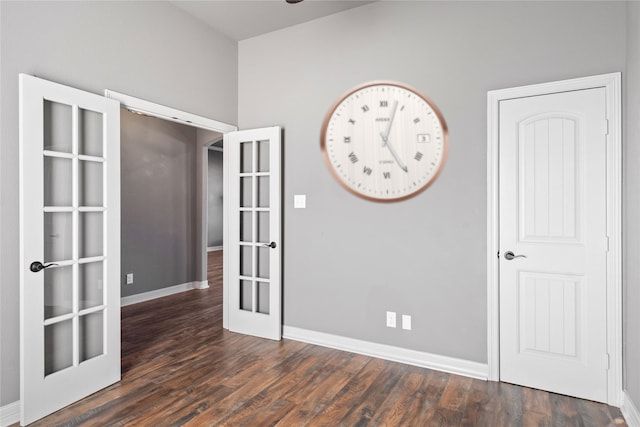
5.03
